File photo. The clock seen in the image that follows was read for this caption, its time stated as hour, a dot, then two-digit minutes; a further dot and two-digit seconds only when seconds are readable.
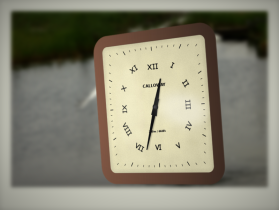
12.33
